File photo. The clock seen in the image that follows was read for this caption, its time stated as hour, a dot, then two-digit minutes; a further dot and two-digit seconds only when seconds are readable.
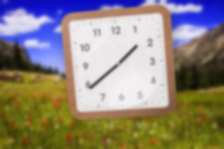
1.39
